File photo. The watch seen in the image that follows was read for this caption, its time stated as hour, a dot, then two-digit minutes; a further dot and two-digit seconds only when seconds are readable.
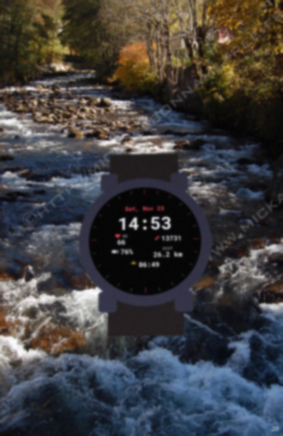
14.53
